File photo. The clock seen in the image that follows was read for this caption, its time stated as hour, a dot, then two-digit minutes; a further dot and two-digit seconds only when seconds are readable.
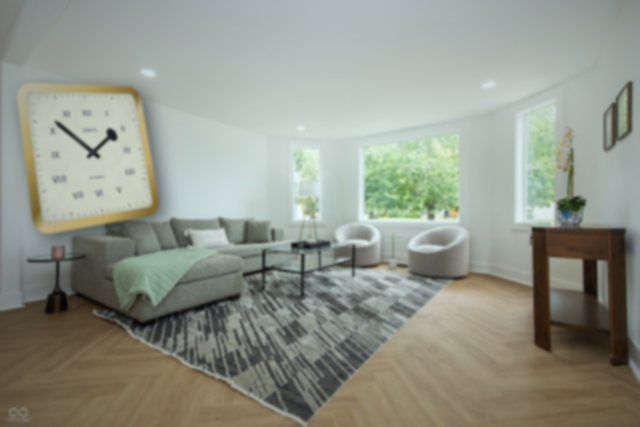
1.52
